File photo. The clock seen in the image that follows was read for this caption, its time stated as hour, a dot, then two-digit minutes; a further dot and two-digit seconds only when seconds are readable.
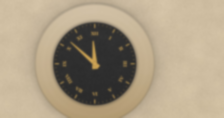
11.52
